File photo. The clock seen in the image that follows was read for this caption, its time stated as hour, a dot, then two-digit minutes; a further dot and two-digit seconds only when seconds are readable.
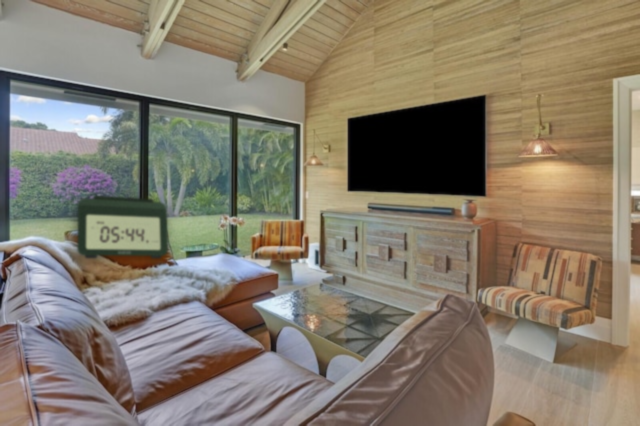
5.44
